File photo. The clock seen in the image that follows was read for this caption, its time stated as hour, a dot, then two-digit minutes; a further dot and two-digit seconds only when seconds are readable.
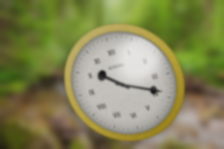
10.19
